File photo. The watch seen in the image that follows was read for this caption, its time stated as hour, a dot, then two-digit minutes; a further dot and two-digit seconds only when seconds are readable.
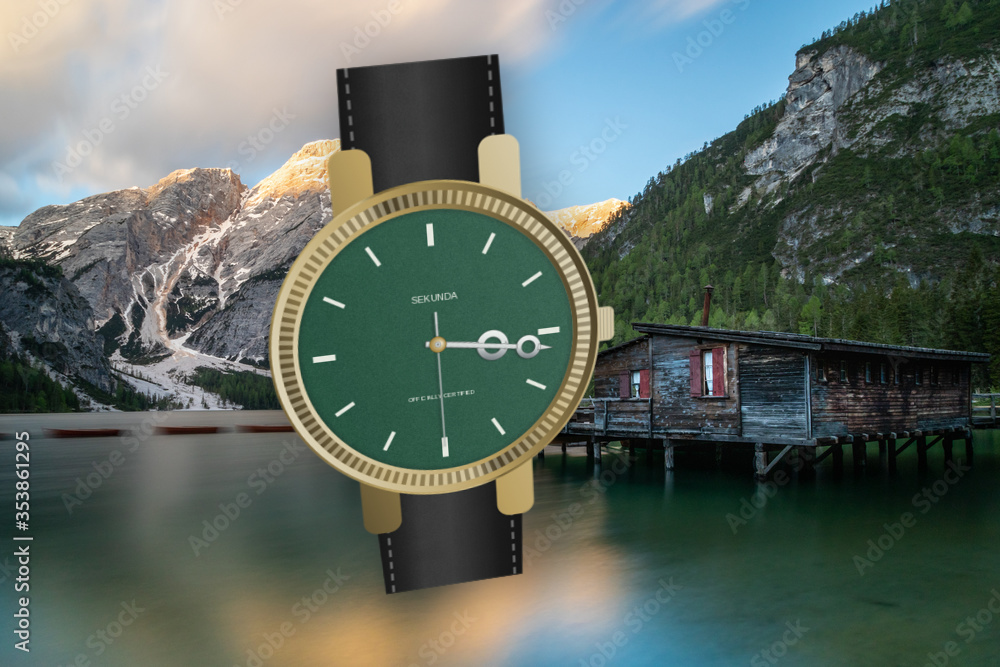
3.16.30
